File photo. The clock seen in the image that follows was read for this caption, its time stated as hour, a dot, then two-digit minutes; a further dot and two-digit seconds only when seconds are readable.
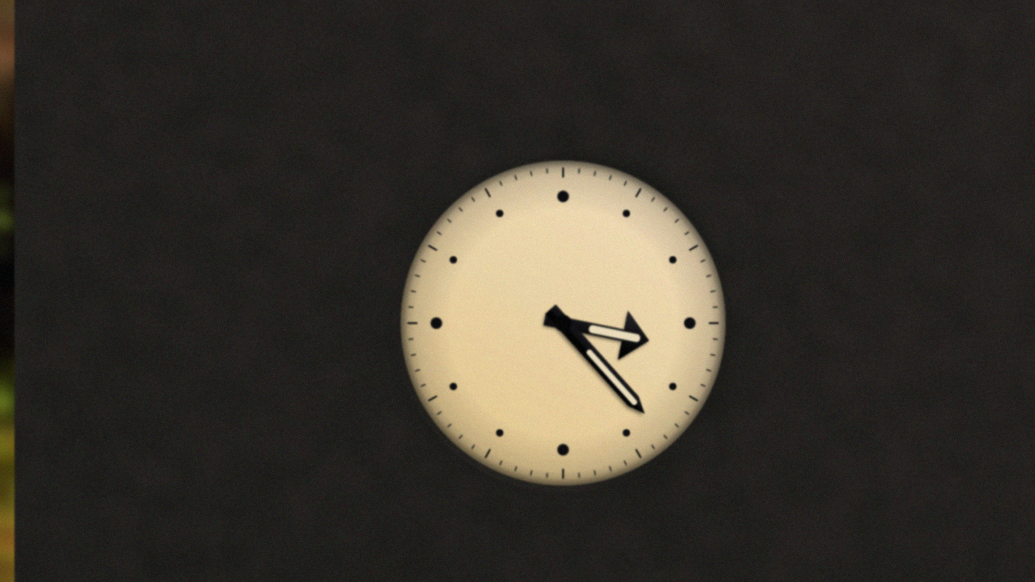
3.23
